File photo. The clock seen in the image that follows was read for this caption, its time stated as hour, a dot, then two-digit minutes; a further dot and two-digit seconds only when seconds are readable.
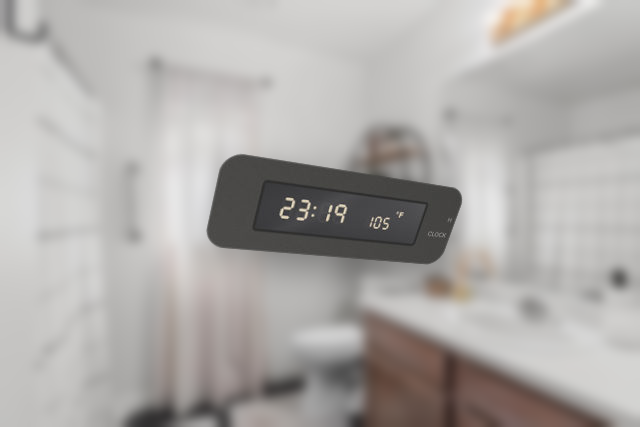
23.19
